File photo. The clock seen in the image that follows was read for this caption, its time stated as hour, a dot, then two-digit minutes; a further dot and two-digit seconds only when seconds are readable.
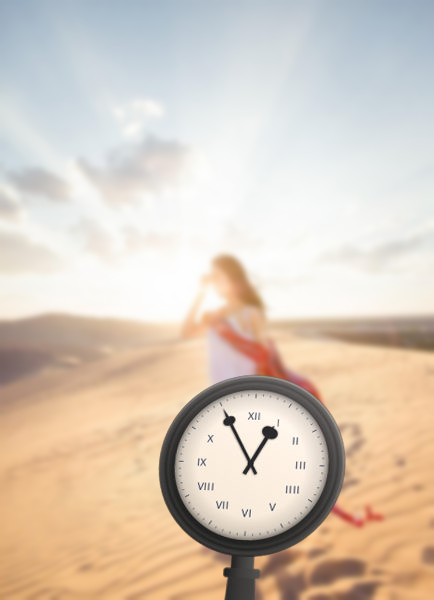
12.55
